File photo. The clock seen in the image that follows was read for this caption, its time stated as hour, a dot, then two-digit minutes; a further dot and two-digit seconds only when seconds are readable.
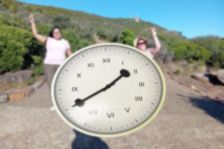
1.40
